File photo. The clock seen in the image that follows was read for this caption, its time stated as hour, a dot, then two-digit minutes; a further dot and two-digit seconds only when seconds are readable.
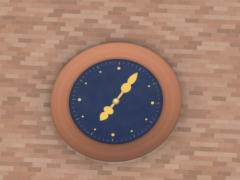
7.05
